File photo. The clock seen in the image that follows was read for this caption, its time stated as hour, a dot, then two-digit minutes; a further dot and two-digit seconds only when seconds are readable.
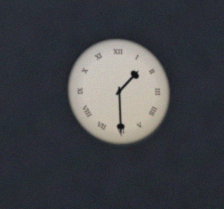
1.30
